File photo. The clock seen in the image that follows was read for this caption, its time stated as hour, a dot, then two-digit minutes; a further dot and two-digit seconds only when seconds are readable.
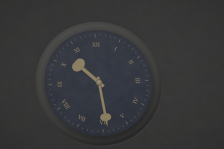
10.29
